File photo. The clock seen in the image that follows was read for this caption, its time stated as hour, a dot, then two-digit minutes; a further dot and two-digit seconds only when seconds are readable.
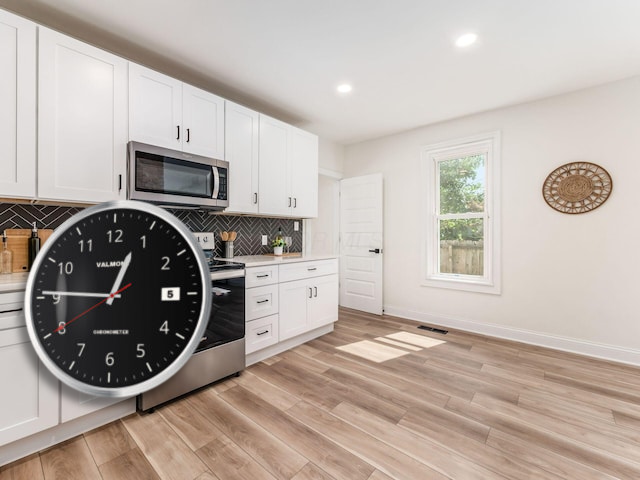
12.45.40
